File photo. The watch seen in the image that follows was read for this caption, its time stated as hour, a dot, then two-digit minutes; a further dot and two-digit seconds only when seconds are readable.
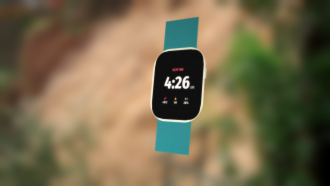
4.26
